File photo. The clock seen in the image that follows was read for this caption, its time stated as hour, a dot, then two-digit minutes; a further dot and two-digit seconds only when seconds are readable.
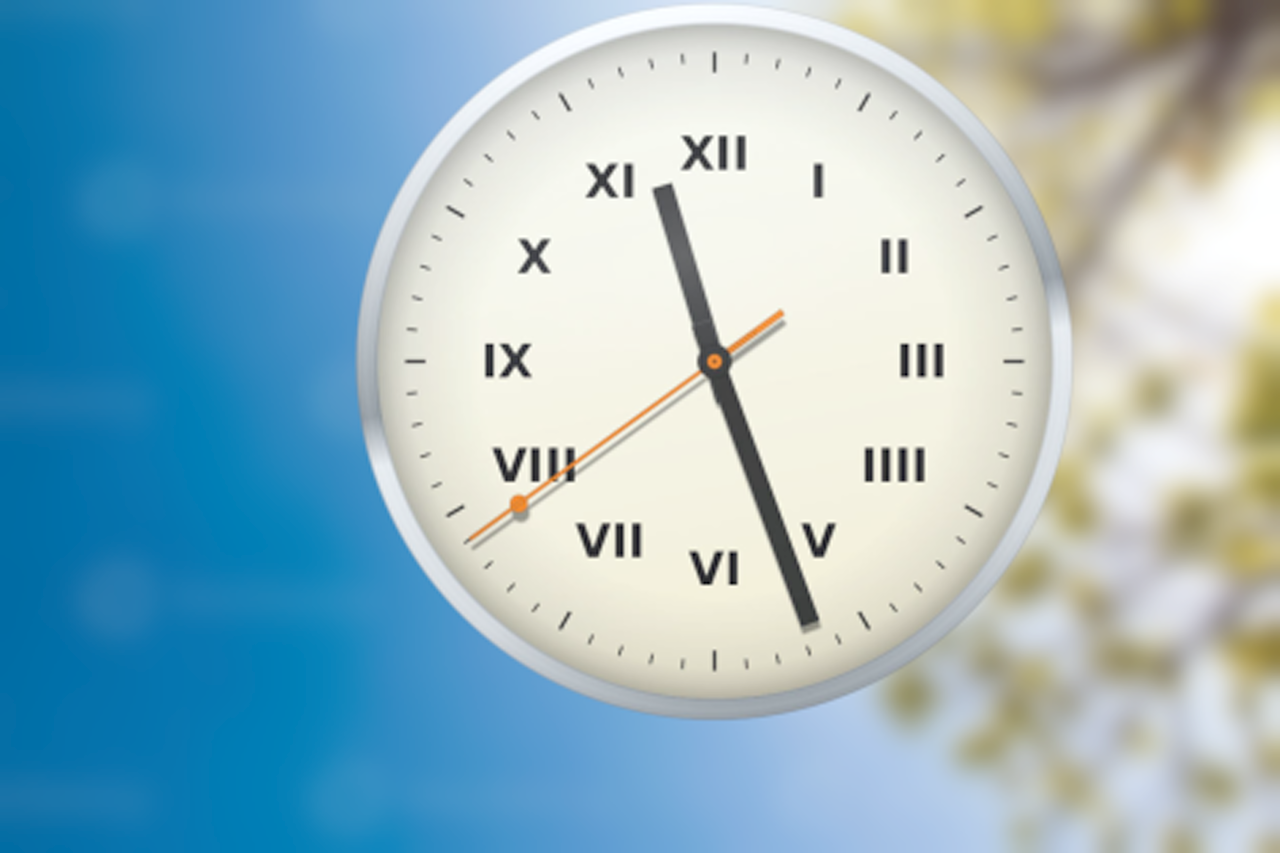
11.26.39
